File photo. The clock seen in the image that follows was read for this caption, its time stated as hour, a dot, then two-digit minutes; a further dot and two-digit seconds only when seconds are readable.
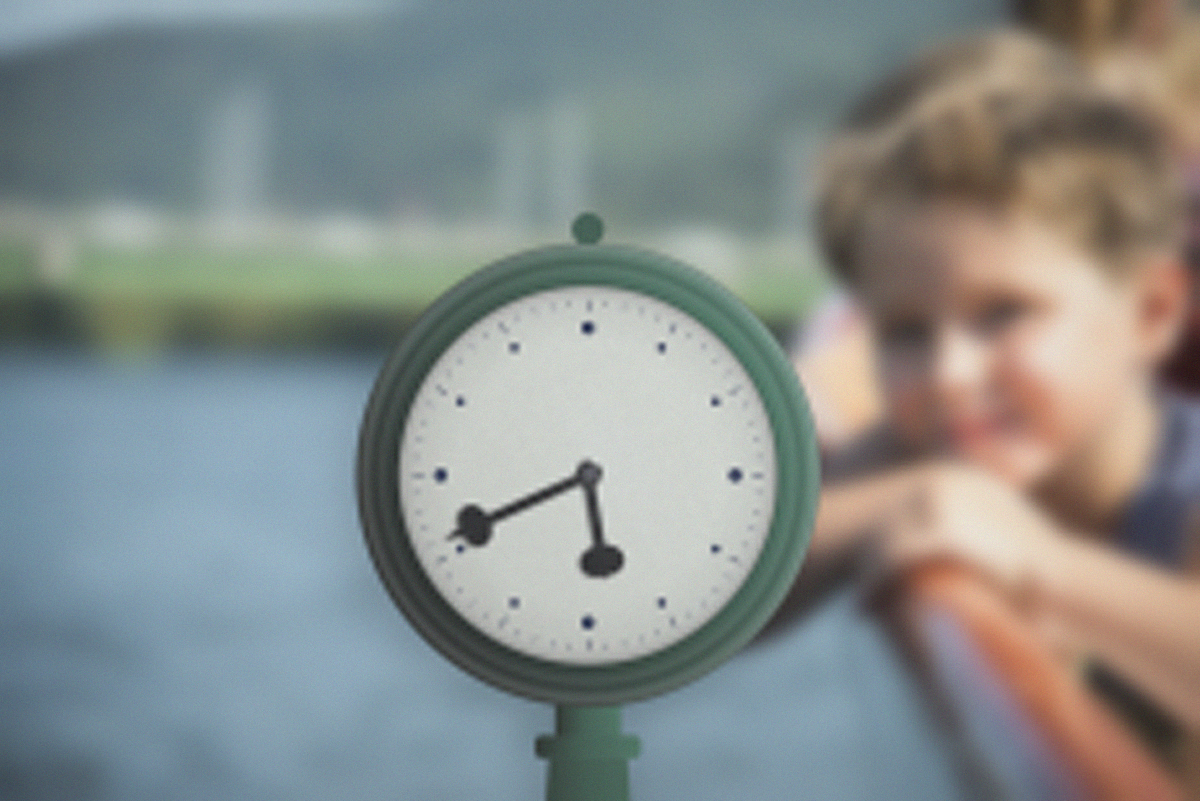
5.41
